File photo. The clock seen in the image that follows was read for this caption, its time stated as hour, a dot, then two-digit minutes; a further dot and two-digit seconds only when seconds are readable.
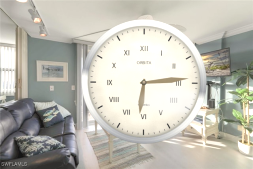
6.14
